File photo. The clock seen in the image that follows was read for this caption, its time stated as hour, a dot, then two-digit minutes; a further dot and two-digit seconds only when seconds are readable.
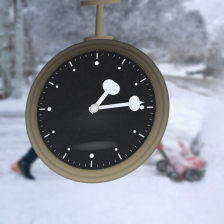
1.14
